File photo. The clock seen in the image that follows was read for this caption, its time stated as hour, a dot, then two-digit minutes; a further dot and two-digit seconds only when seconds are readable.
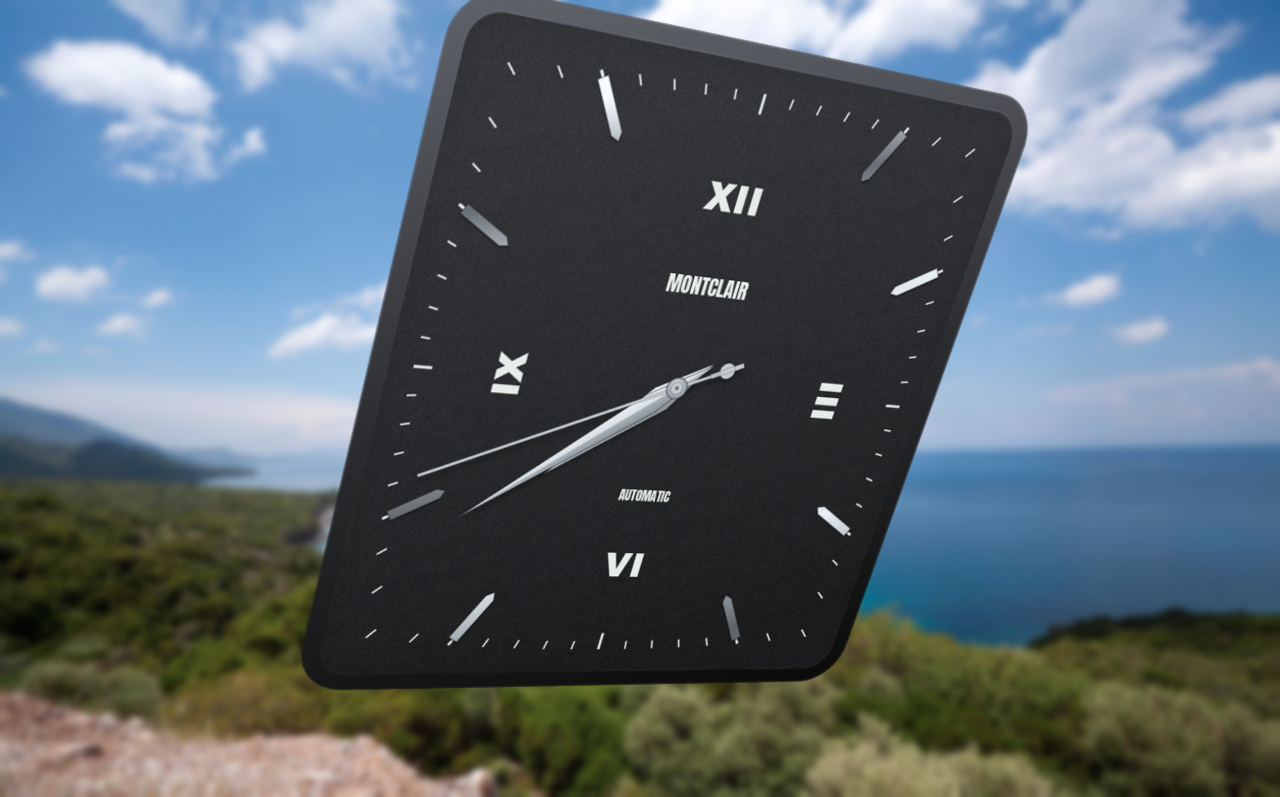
7.38.41
